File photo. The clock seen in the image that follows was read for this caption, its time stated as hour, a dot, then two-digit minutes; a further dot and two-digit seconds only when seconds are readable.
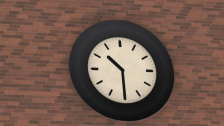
10.30
